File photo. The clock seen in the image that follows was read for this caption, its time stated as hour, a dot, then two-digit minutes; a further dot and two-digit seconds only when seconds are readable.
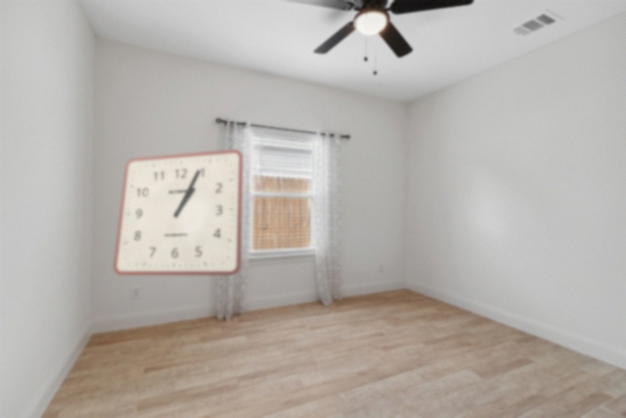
1.04
